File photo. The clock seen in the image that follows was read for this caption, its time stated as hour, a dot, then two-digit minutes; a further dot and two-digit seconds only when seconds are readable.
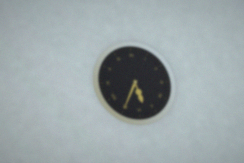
5.35
